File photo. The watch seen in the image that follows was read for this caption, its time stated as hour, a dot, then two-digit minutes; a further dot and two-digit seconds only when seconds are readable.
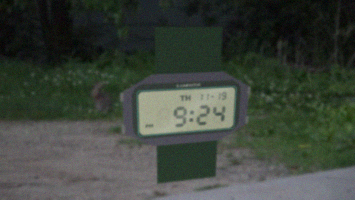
9.24
